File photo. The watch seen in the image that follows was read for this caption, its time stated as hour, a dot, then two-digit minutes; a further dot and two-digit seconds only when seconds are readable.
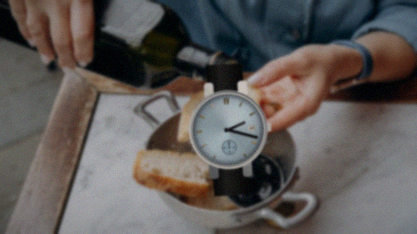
2.18
